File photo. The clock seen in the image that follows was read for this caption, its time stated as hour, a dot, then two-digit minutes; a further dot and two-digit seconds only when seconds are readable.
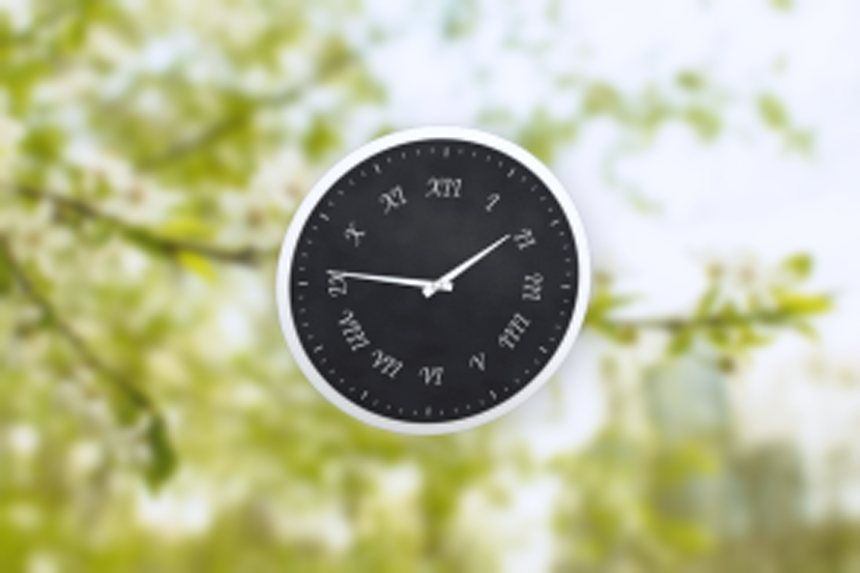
1.46
